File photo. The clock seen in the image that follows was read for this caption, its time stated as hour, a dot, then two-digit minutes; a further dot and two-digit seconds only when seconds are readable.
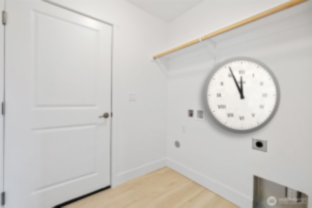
11.56
